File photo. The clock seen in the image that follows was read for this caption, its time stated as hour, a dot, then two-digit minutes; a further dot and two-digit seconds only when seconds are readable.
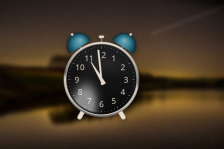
10.59
